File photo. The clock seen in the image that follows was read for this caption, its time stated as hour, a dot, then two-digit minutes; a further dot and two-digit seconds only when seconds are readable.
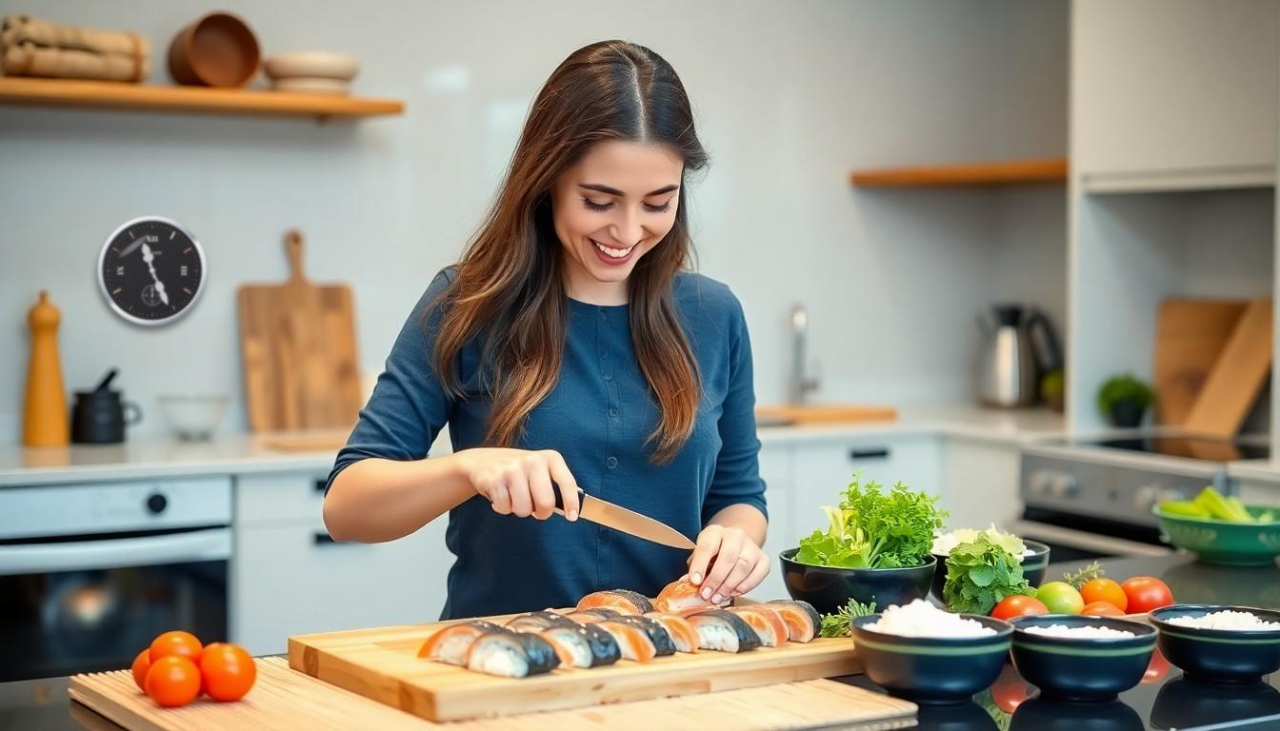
11.26
